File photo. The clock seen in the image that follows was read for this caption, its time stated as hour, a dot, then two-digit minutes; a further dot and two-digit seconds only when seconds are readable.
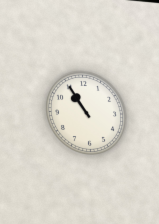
10.55
